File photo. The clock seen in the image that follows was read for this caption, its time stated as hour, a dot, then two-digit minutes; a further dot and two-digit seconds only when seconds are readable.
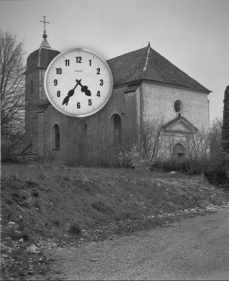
4.36
